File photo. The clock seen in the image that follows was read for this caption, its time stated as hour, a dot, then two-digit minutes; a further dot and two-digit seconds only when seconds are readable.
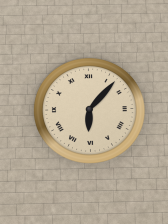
6.07
